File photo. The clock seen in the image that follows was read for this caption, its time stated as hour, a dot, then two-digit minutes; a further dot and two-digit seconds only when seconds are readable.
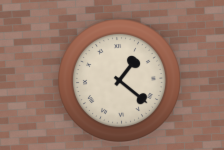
1.22
